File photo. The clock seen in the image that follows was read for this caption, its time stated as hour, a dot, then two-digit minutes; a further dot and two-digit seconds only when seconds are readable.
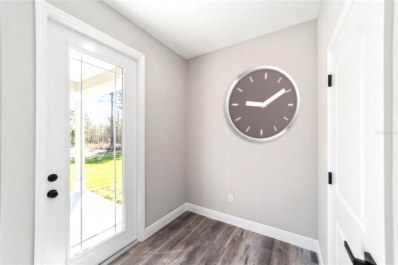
9.09
